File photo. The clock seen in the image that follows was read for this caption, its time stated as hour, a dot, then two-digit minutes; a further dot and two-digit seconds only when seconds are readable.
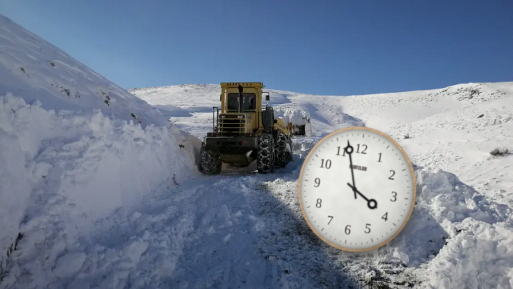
3.57
